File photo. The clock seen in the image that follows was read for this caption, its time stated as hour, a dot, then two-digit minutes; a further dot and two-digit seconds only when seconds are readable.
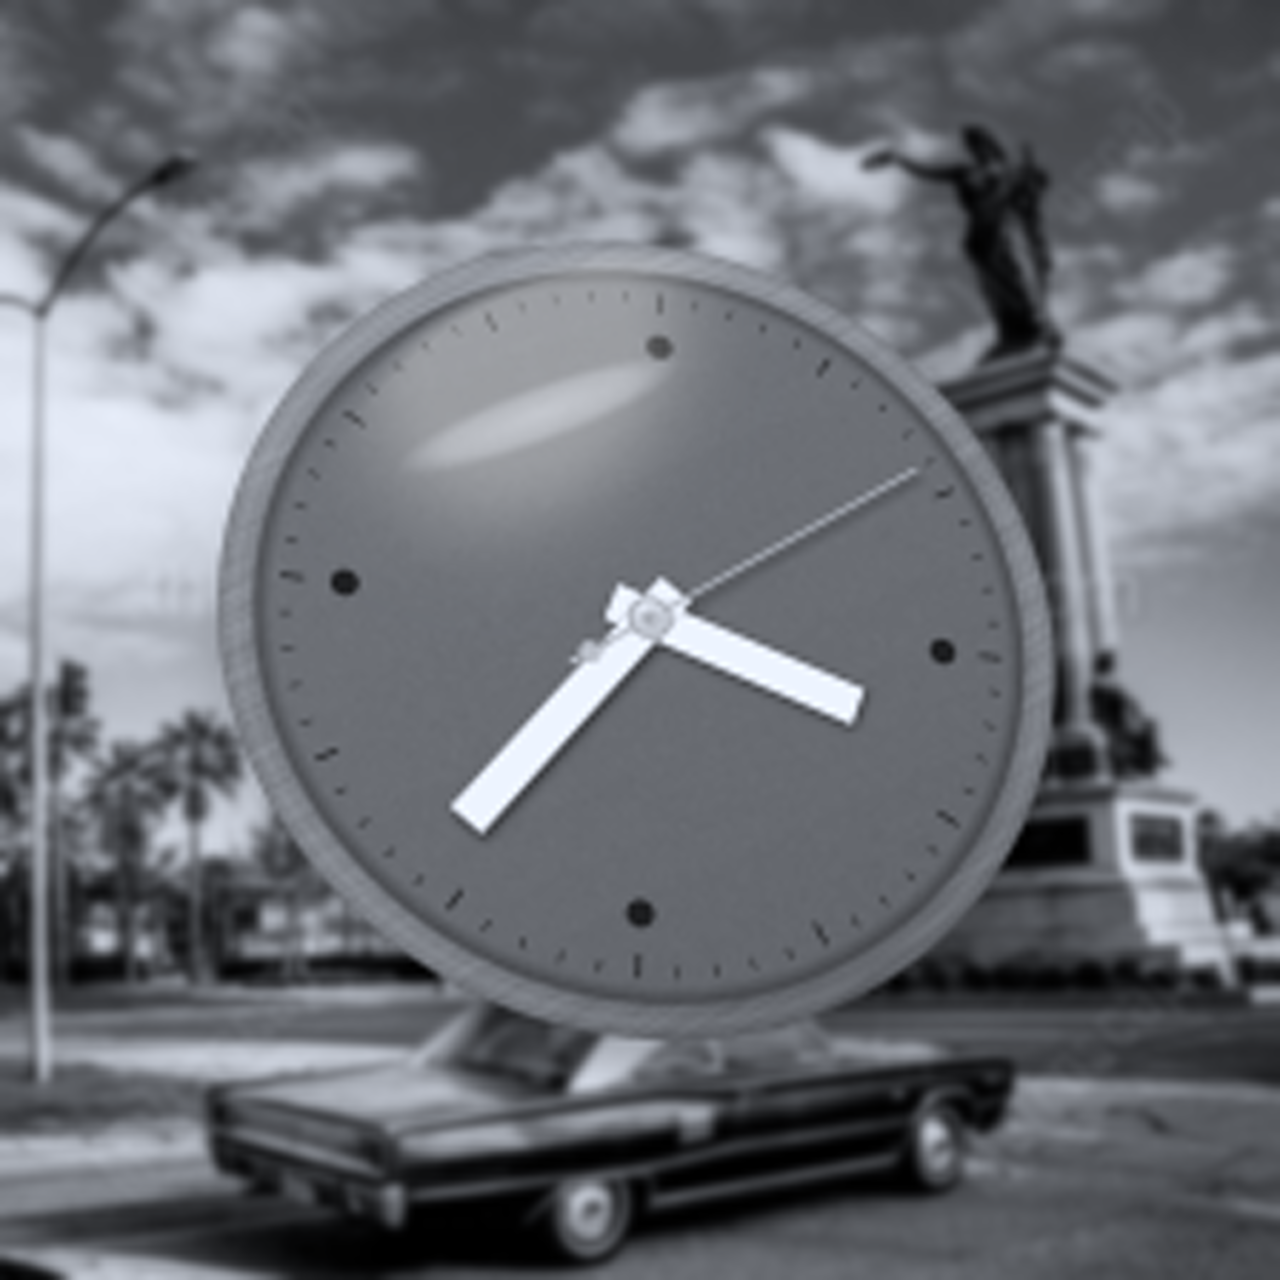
3.36.09
